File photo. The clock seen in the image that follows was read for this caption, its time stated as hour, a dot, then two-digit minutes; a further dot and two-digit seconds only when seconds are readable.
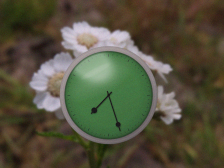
7.27
